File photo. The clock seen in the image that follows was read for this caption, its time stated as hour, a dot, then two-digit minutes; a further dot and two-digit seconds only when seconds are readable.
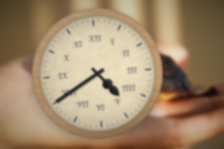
4.40
